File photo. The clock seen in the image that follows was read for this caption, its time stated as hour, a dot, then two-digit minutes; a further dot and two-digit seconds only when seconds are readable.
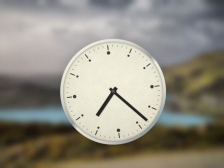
7.23
